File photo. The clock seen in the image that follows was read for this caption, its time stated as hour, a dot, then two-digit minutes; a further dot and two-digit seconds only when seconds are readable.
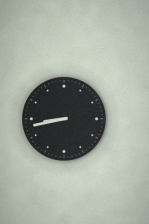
8.43
